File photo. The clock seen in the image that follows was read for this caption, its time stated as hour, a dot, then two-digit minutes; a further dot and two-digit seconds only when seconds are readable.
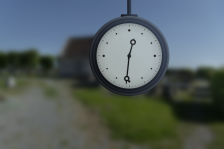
12.31
